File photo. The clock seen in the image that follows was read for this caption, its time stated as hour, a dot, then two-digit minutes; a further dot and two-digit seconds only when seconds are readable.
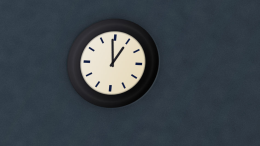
12.59
